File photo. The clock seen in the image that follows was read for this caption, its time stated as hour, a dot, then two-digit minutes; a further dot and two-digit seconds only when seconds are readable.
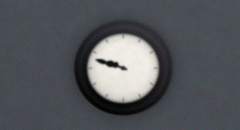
9.48
